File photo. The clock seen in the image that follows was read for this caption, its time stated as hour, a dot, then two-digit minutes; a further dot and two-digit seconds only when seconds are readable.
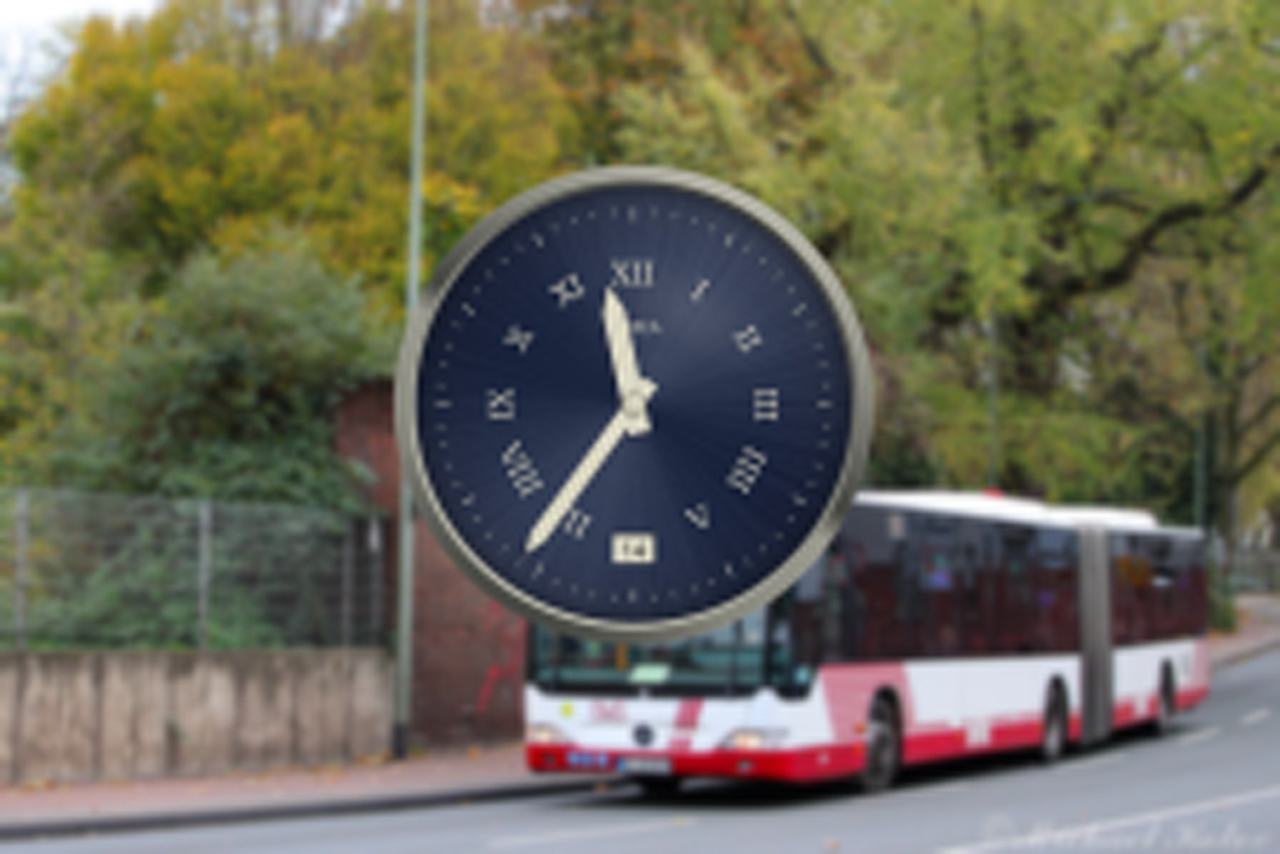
11.36
